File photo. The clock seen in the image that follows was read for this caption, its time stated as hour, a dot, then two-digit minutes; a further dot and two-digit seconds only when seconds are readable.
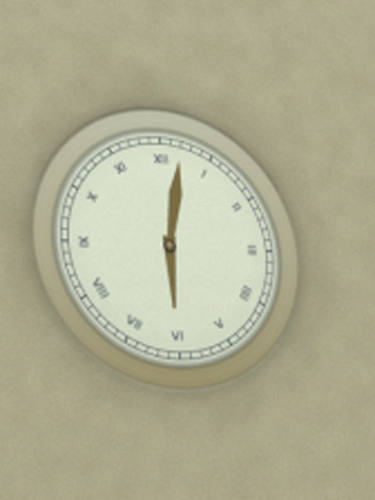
6.02
